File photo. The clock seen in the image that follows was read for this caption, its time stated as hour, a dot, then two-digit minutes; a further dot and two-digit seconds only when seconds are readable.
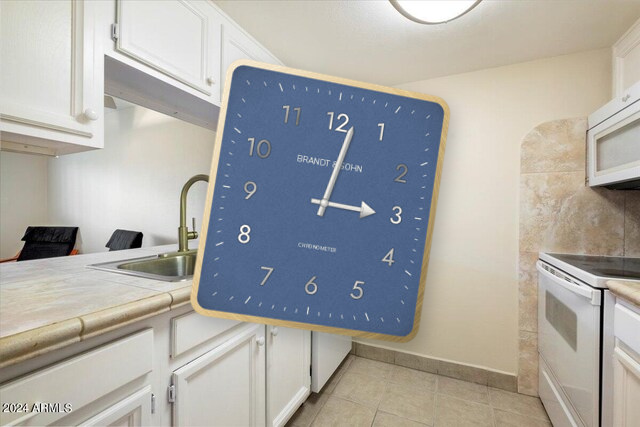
3.02
